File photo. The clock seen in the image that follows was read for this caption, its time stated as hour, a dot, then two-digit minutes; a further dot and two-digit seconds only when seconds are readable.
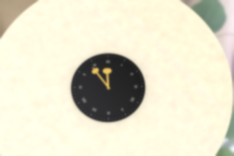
11.54
